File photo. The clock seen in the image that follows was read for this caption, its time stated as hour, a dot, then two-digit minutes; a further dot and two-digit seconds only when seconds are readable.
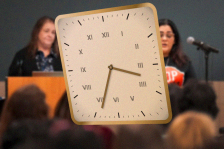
3.34
